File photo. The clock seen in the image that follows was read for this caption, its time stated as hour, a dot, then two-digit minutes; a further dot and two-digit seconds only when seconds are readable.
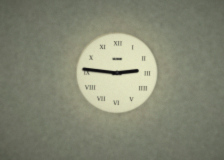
2.46
